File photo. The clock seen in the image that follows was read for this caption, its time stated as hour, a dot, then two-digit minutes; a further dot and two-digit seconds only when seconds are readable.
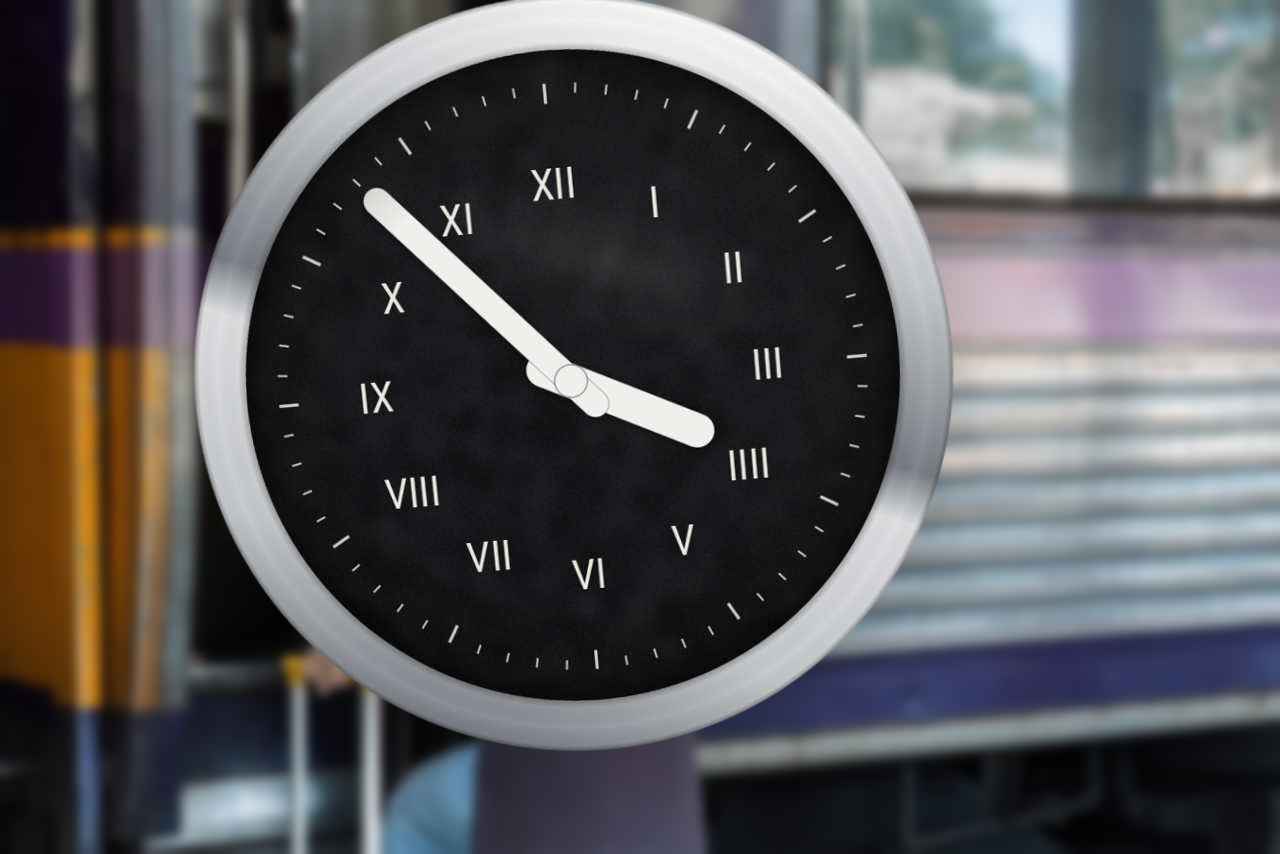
3.53
